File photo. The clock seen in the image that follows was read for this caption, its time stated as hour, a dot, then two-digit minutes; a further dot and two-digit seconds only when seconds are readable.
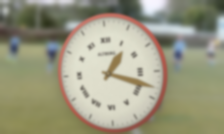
1.18
